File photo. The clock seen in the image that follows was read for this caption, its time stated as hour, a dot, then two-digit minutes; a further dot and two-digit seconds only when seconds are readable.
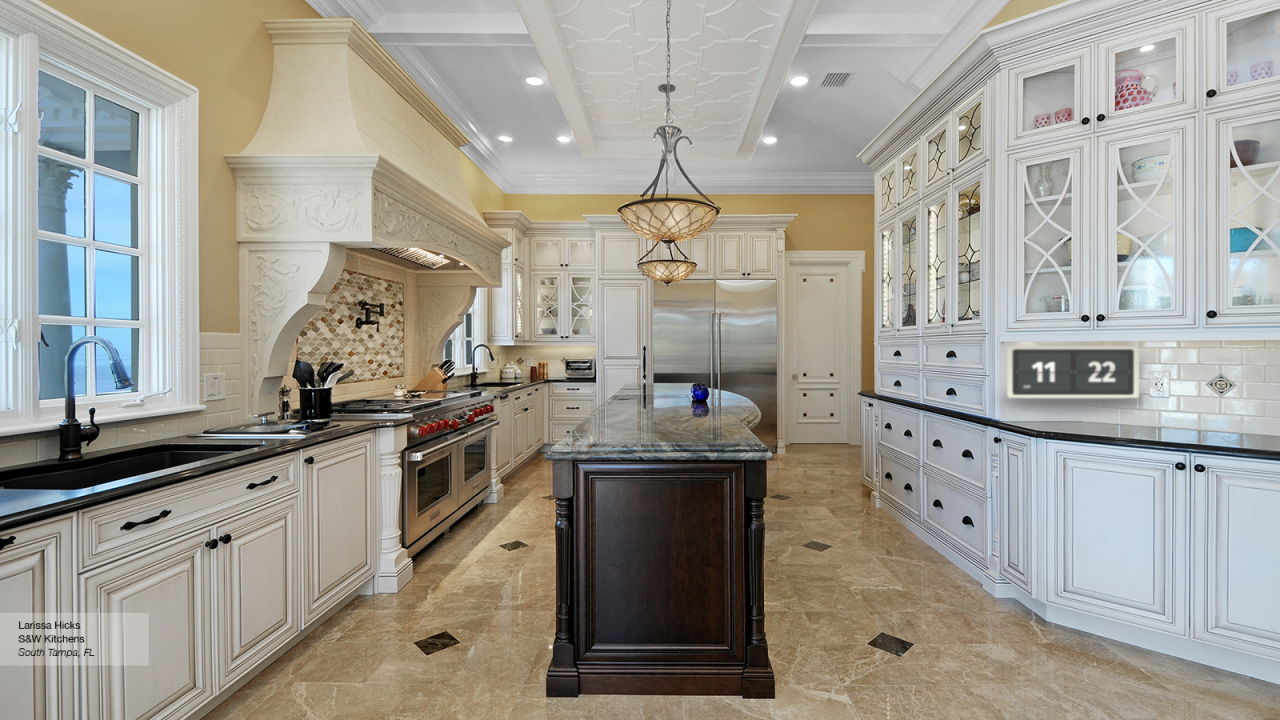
11.22
